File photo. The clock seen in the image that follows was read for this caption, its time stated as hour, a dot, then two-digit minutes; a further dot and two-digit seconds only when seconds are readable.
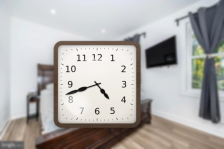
4.42
